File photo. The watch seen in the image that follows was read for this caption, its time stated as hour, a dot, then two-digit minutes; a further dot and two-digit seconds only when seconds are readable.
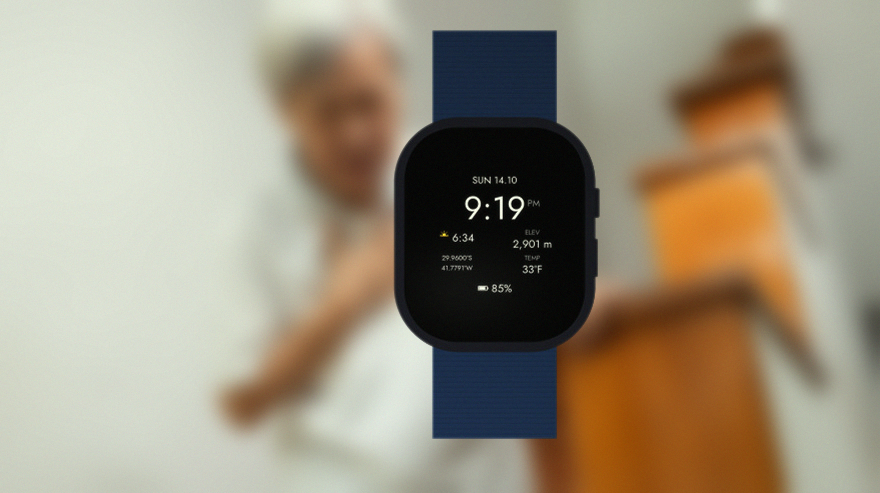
9.19
